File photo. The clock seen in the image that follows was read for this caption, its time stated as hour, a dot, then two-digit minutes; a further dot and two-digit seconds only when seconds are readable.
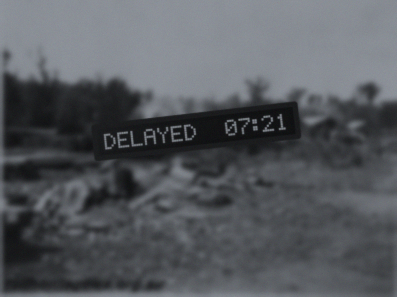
7.21
